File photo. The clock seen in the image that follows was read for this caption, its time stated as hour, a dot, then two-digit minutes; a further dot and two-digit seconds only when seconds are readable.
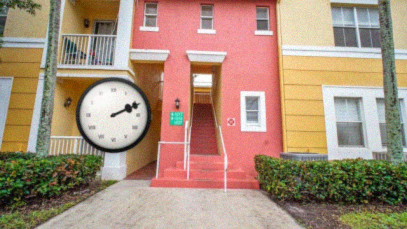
2.11
